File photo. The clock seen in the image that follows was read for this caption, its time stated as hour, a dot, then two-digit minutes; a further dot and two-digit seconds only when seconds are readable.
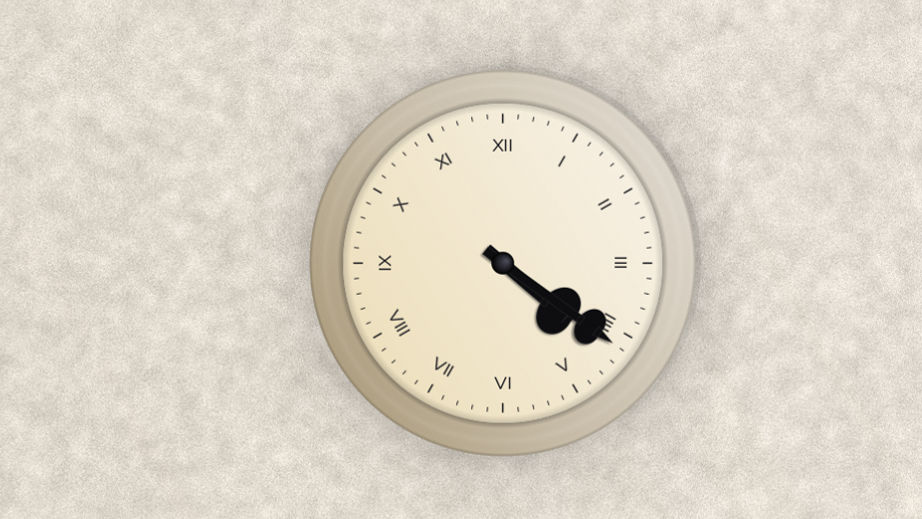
4.21
